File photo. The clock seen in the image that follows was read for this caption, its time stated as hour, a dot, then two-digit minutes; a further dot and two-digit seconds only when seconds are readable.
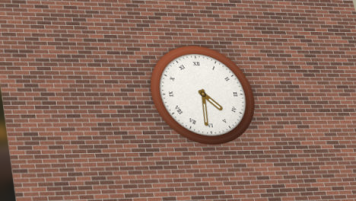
4.31
